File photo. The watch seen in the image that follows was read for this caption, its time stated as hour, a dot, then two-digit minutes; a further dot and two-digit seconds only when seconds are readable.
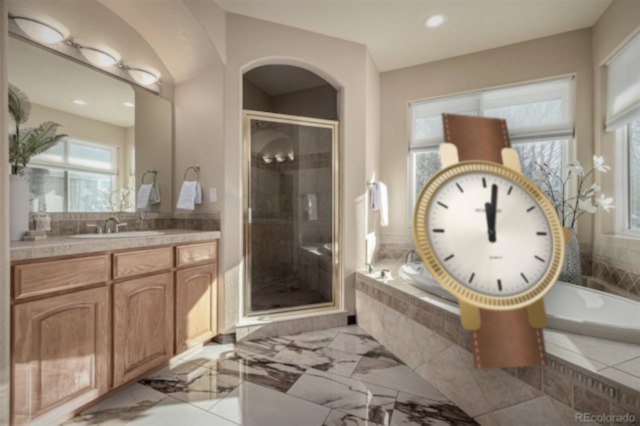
12.02
